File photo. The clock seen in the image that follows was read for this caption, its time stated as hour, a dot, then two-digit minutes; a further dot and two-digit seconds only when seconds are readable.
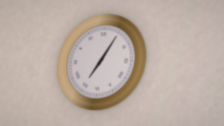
7.05
